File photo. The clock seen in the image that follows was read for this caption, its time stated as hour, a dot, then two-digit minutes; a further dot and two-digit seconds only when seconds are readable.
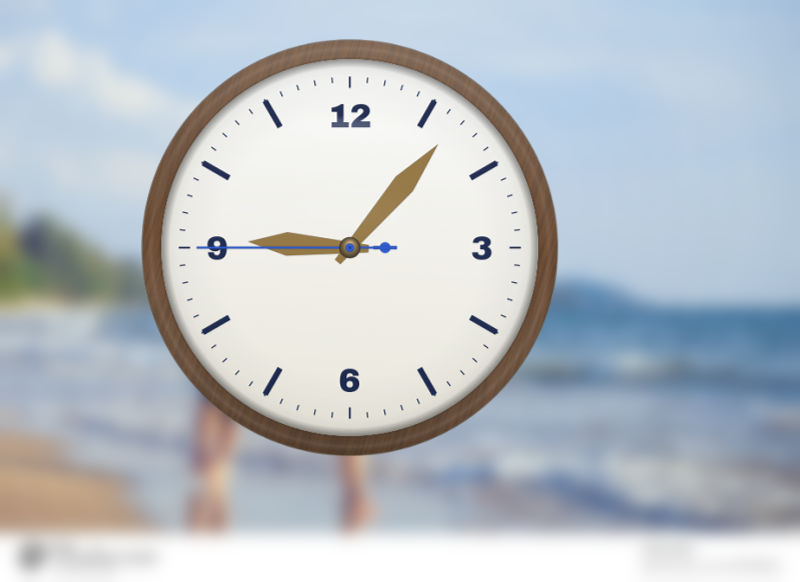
9.06.45
